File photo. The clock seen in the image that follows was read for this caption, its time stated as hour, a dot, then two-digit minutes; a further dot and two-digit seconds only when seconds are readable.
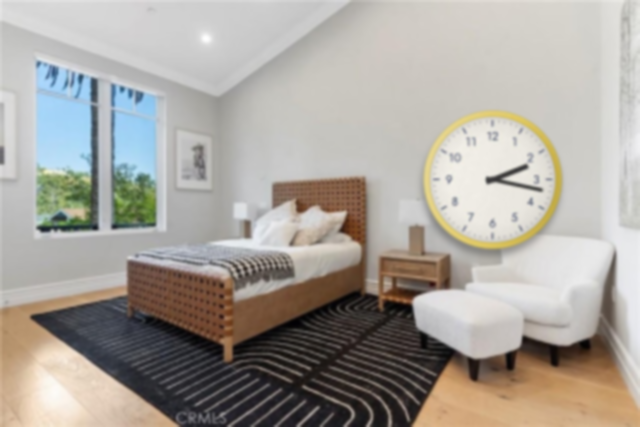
2.17
